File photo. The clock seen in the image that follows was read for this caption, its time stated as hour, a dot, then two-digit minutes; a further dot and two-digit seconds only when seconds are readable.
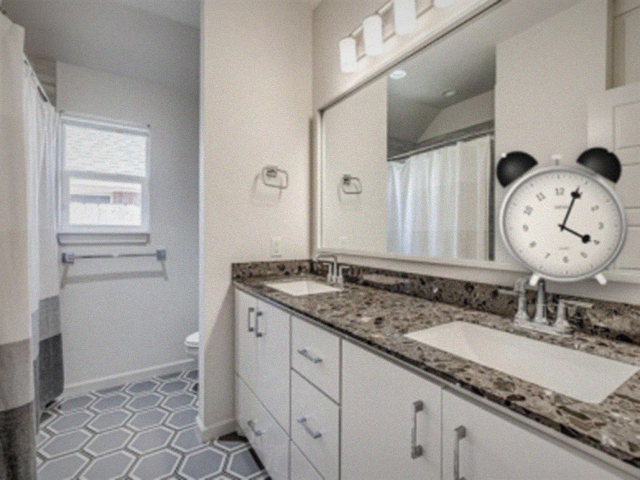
4.04
